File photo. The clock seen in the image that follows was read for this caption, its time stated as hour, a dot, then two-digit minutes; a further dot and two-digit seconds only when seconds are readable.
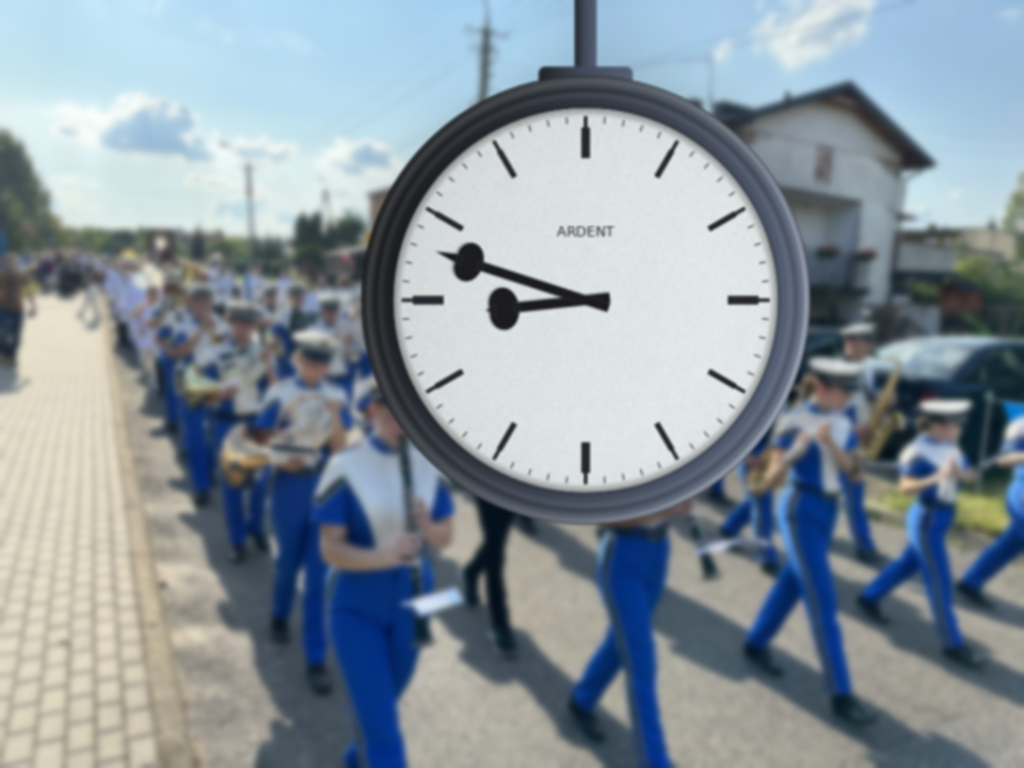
8.48
